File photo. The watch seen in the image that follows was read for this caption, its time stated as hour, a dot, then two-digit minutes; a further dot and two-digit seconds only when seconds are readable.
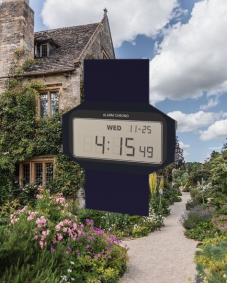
4.15.49
